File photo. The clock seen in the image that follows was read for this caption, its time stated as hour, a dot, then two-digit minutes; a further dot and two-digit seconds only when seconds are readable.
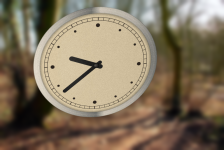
9.38
